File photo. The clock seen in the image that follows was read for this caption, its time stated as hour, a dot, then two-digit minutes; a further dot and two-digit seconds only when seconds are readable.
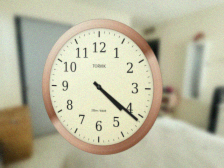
4.21
